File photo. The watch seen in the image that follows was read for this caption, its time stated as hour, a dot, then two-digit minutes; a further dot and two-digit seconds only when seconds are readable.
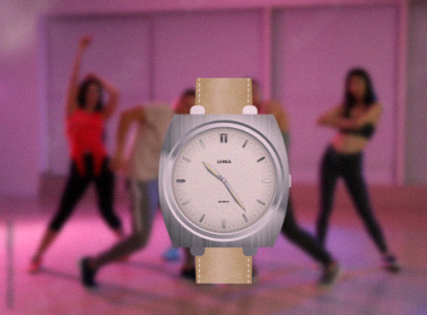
10.24
